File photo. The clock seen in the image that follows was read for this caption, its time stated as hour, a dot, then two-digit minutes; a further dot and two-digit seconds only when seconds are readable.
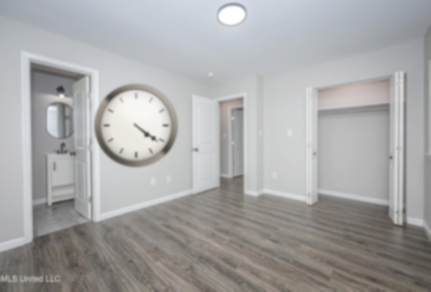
4.21
